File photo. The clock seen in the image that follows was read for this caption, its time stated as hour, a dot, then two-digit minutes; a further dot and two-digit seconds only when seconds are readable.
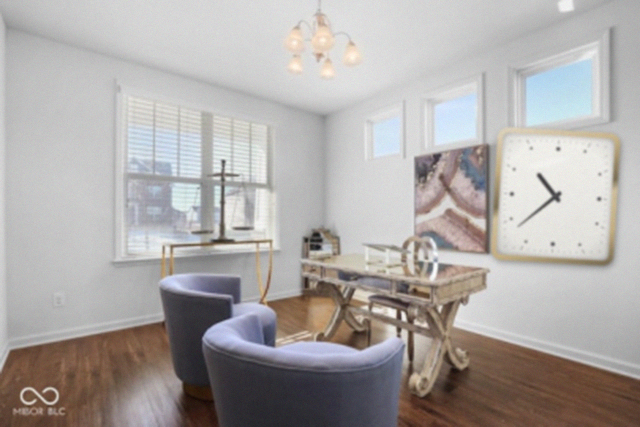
10.38
